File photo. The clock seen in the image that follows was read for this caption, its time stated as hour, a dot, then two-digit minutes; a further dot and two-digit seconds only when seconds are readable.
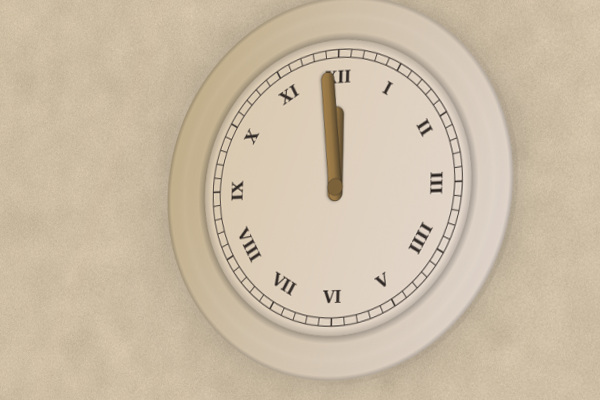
11.59
